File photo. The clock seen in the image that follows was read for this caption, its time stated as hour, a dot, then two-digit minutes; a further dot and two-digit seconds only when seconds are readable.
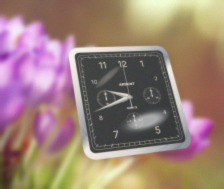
9.42
